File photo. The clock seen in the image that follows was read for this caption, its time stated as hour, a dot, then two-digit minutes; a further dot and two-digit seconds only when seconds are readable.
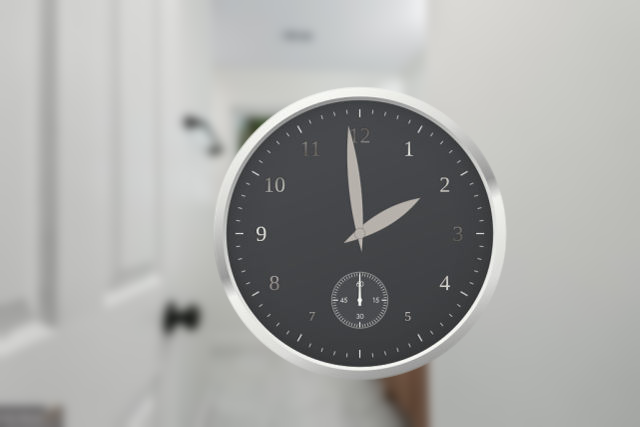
1.59
